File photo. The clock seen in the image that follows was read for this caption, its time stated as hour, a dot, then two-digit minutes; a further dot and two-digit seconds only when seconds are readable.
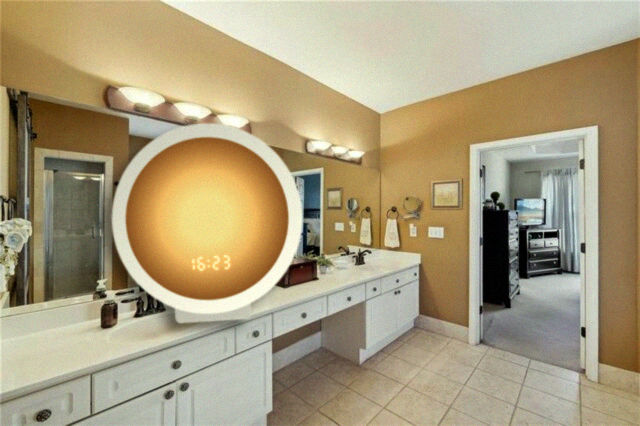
16.23
